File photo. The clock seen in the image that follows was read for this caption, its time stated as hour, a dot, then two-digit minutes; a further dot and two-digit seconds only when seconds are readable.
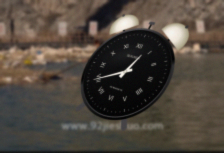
12.40
